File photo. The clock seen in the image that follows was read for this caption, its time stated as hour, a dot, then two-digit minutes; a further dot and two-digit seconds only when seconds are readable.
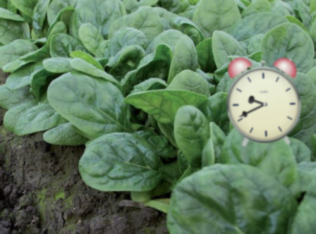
9.41
